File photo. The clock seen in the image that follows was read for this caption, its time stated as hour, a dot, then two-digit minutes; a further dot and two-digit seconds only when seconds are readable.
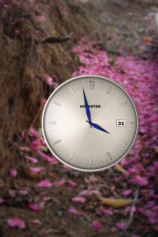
3.58
